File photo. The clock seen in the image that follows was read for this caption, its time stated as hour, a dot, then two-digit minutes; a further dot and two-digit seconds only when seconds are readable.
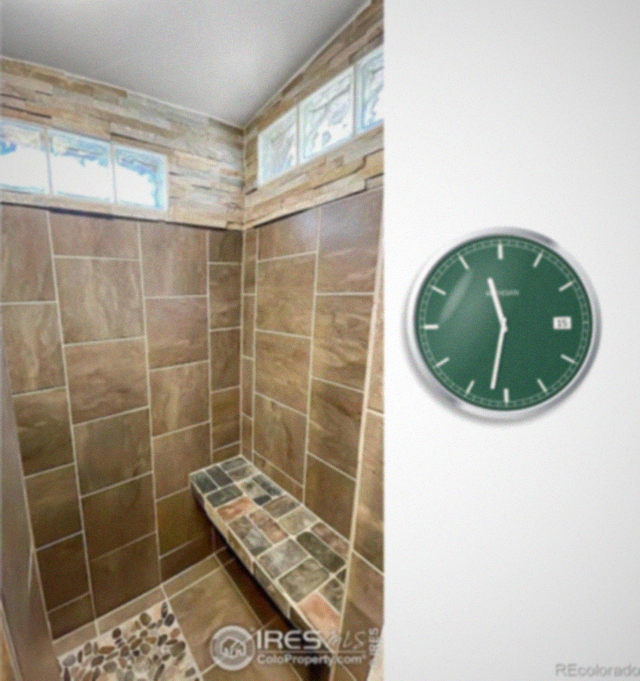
11.32
